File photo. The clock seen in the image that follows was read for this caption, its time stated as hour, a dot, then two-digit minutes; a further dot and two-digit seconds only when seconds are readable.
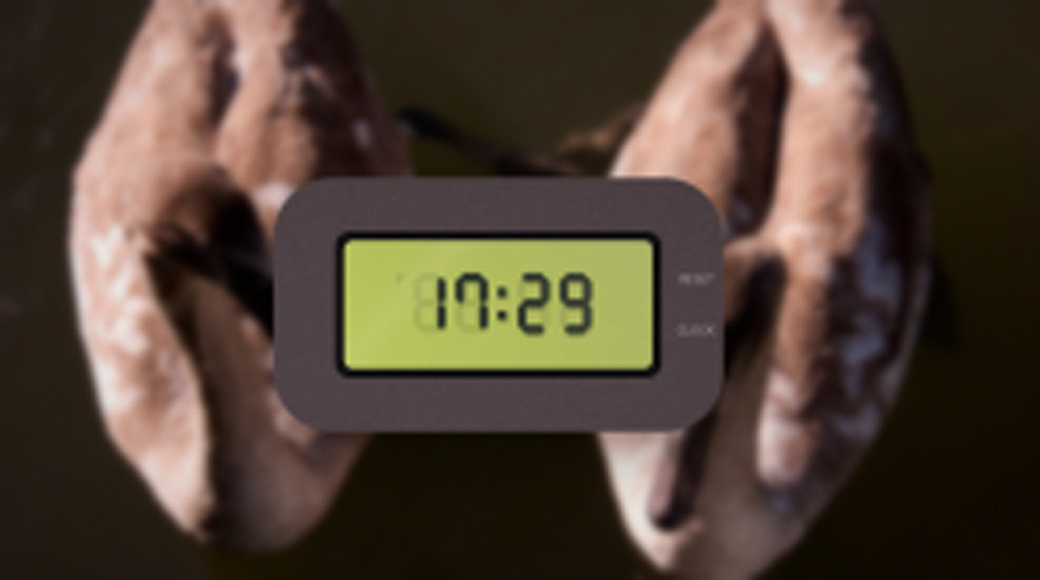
17.29
